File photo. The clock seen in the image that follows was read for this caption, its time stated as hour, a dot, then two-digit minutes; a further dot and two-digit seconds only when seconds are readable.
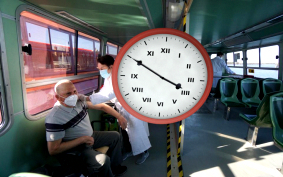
3.50
